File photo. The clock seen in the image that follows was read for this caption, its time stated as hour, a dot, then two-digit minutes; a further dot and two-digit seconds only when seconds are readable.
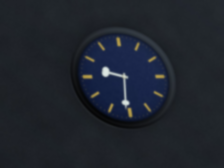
9.31
